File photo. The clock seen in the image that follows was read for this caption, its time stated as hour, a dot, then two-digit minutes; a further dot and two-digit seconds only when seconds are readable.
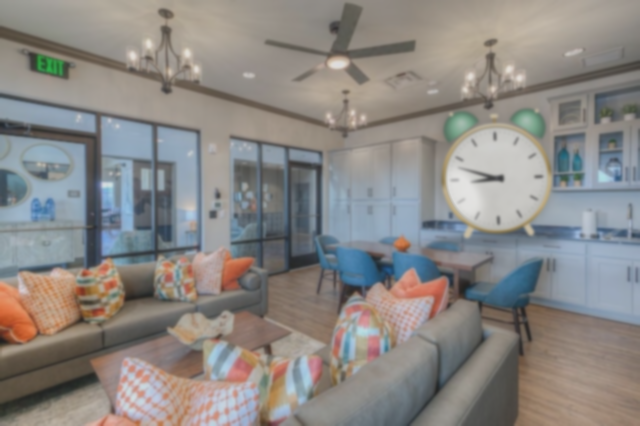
8.48
